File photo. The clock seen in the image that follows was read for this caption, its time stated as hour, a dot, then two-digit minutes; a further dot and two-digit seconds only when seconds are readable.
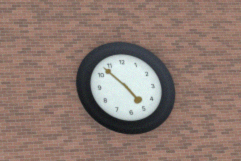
4.53
